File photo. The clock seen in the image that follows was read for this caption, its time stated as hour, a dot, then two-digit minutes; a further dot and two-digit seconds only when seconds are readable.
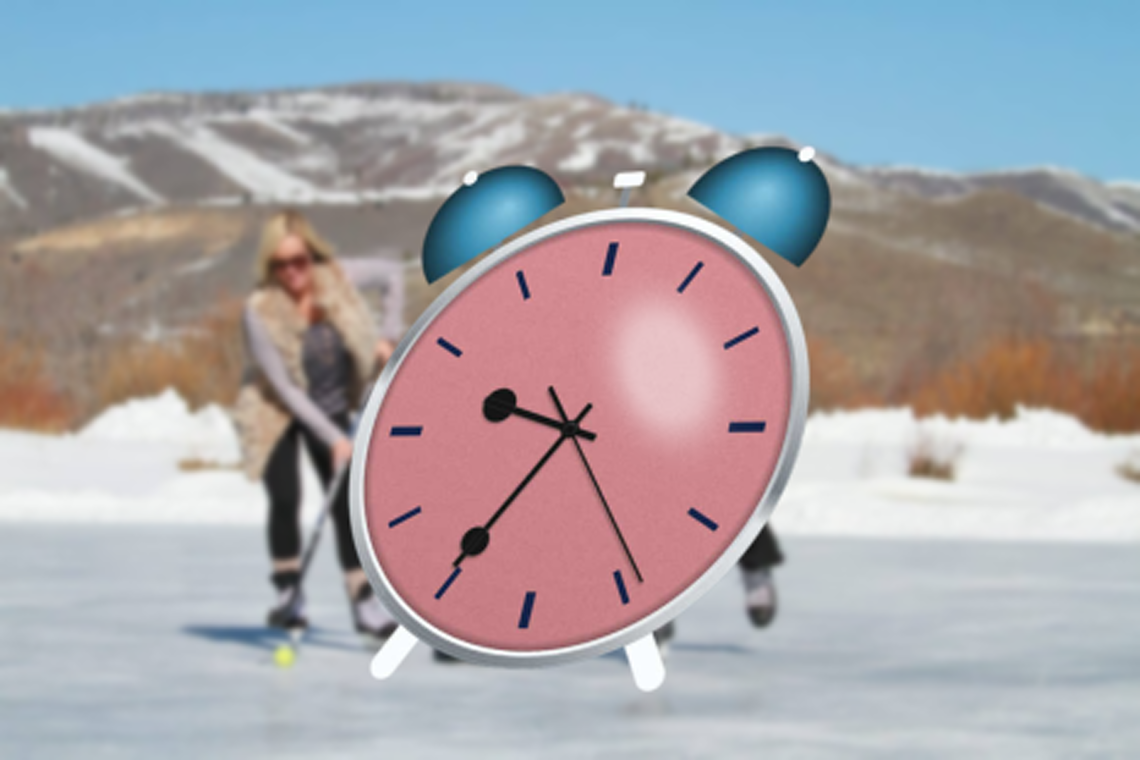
9.35.24
